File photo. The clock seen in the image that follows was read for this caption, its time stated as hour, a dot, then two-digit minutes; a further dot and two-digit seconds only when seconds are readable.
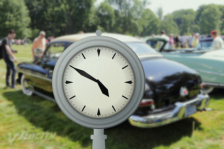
4.50
